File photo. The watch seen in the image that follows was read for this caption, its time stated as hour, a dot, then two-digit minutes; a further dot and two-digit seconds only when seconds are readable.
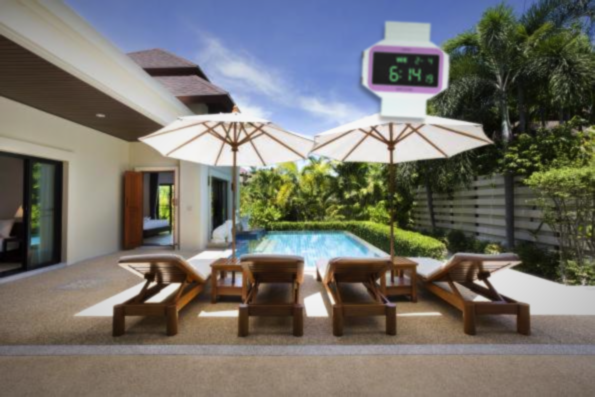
6.14
